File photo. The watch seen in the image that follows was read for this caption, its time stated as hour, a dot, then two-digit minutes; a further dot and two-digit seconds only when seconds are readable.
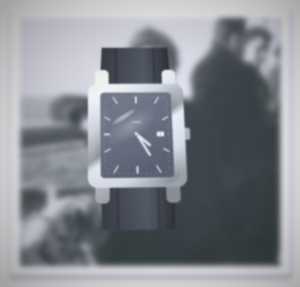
4.25
